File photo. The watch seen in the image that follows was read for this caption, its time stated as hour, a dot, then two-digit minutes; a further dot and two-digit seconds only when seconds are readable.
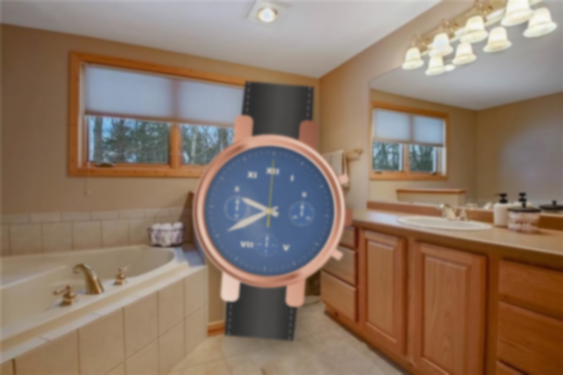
9.40
